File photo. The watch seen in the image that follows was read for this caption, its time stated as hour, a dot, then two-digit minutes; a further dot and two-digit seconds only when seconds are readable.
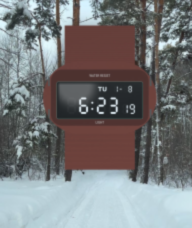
6.23.19
